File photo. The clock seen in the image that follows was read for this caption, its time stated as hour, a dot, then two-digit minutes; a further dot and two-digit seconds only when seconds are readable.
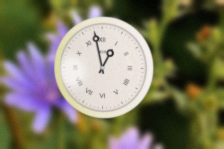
12.58
